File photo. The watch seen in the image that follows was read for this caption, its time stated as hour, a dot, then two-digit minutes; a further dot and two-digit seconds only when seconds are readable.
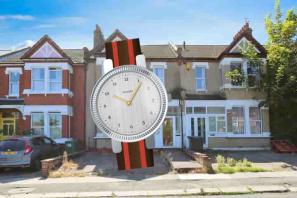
10.06
